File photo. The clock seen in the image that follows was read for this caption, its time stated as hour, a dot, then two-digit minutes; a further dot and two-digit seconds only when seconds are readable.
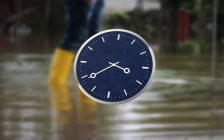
3.39
